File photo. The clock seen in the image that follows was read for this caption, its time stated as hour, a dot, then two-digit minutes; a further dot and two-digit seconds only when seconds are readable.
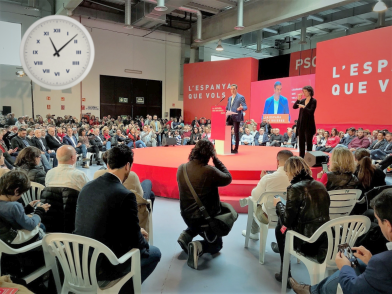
11.08
